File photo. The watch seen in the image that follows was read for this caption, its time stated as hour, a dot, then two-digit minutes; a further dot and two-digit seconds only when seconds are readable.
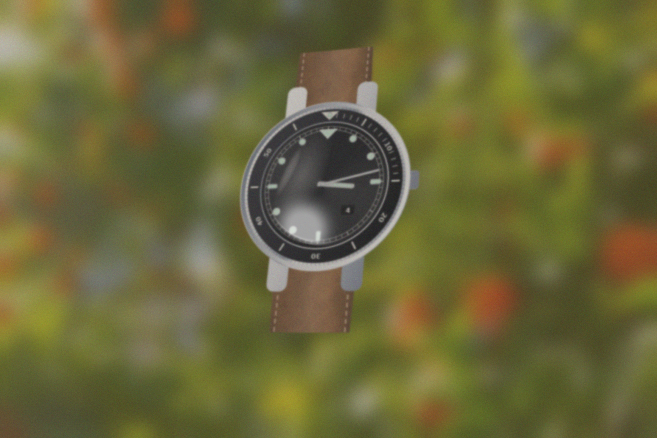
3.13
